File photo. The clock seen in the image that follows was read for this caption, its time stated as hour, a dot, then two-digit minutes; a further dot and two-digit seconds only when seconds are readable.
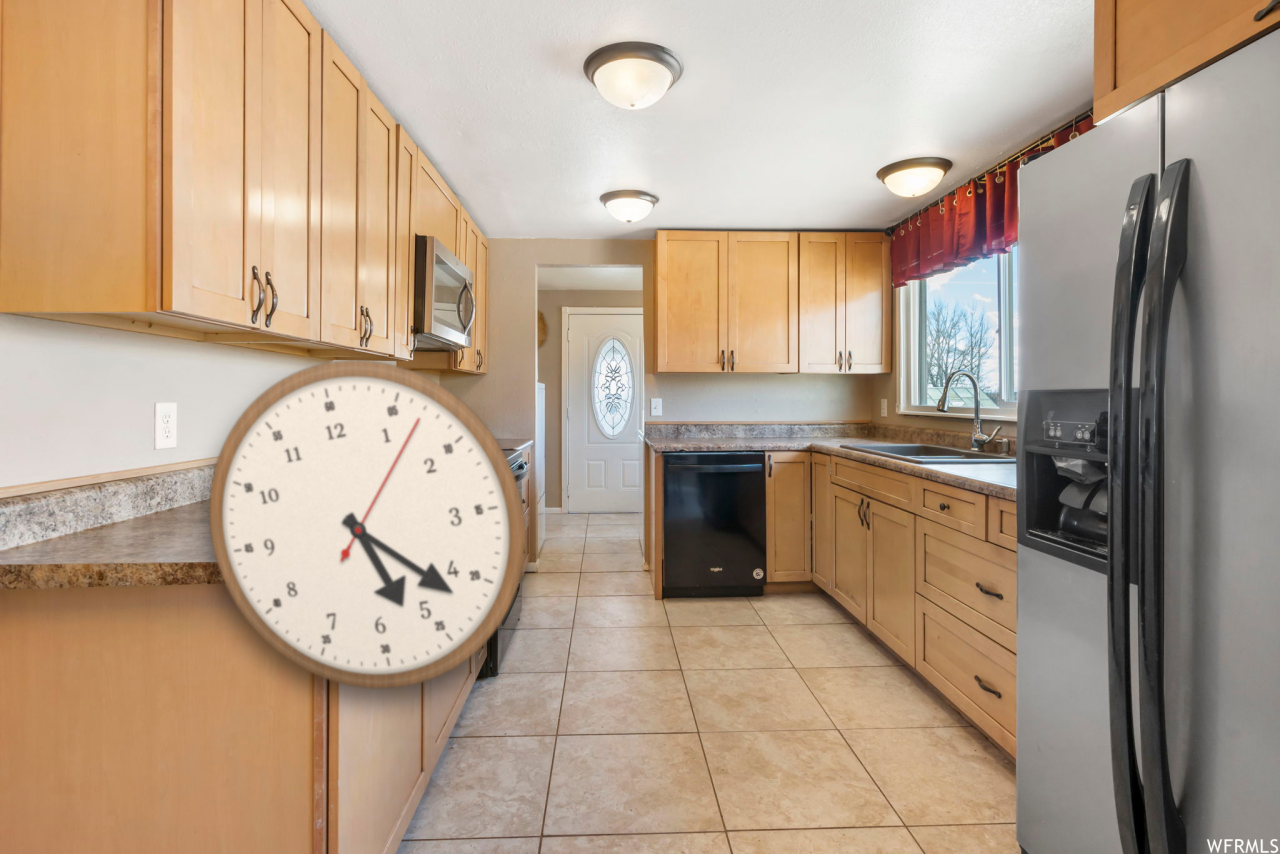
5.22.07
